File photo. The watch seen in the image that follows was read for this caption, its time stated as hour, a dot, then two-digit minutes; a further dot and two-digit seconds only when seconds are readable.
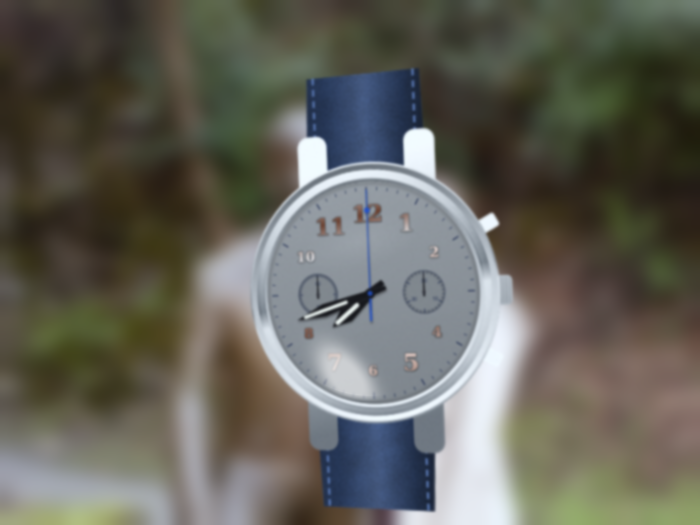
7.42
